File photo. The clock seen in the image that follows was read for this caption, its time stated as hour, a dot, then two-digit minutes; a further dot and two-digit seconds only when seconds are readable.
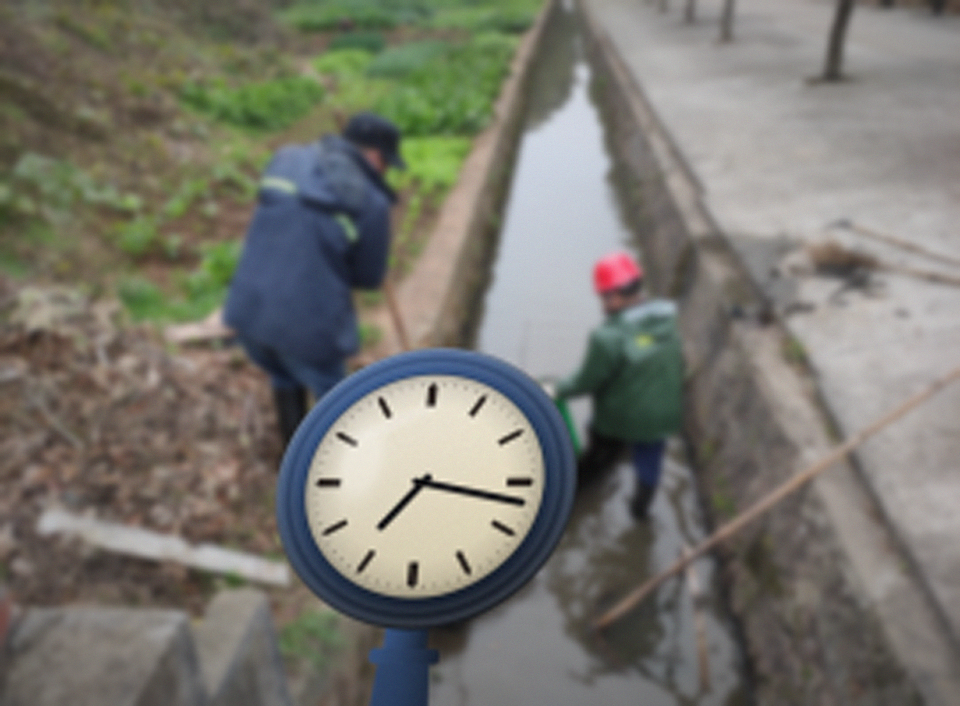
7.17
